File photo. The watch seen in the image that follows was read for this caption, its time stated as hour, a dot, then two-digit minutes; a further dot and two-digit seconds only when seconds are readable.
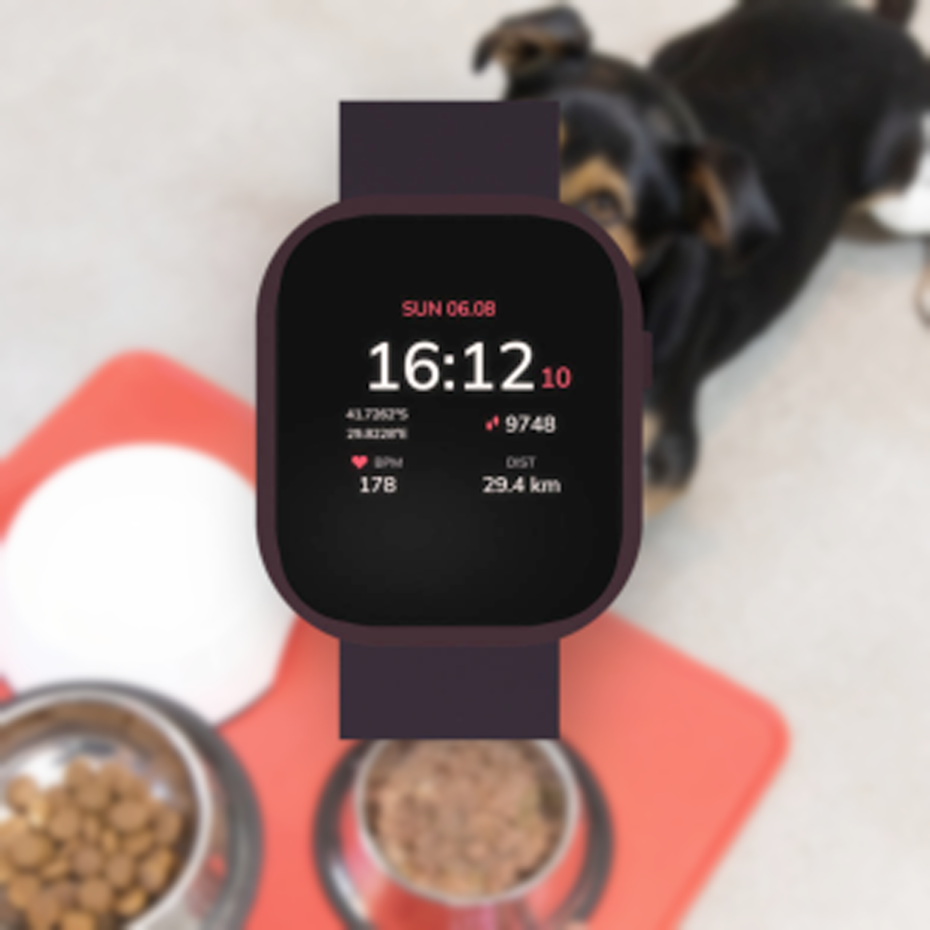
16.12.10
